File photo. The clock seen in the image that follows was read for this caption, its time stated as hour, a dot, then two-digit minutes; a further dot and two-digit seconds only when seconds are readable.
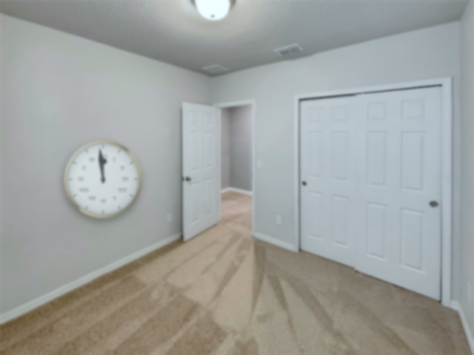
11.59
